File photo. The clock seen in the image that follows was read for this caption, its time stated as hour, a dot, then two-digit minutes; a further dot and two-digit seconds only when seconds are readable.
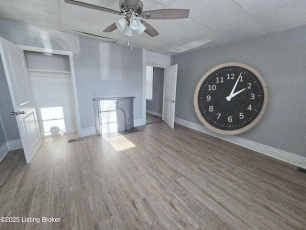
2.04
